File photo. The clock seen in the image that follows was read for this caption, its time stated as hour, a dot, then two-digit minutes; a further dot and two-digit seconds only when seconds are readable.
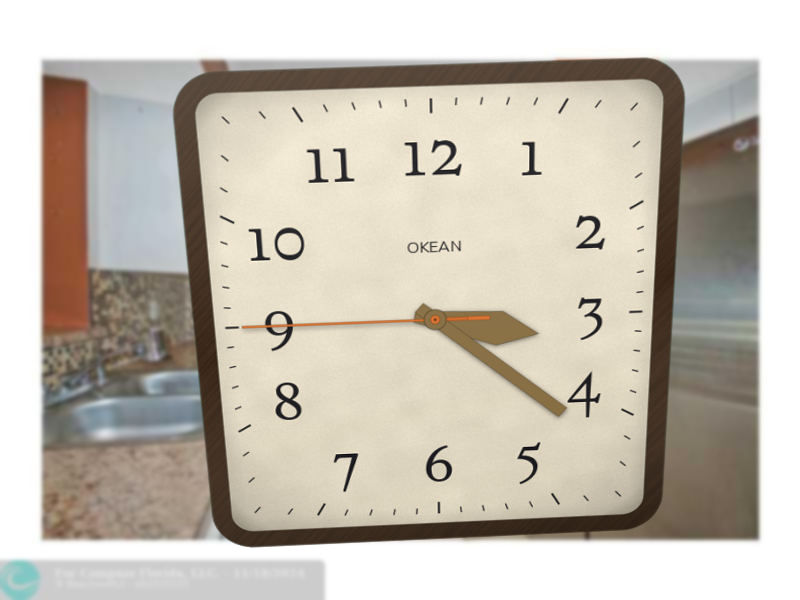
3.21.45
